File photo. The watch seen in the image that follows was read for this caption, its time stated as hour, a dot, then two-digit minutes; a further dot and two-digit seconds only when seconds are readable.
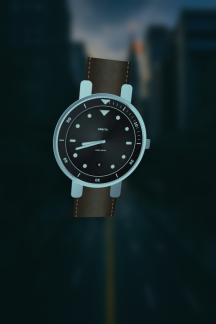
8.42
